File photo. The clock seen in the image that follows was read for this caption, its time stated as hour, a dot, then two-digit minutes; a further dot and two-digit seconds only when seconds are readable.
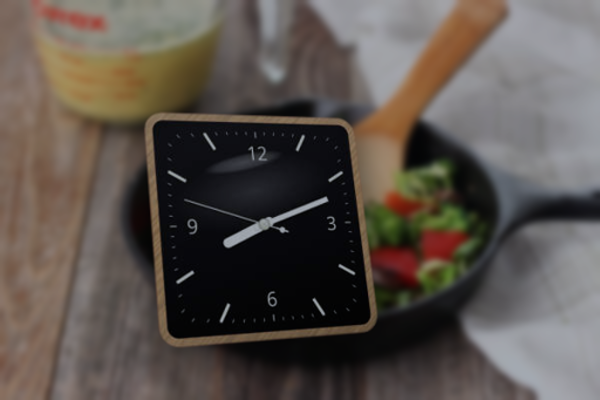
8.11.48
